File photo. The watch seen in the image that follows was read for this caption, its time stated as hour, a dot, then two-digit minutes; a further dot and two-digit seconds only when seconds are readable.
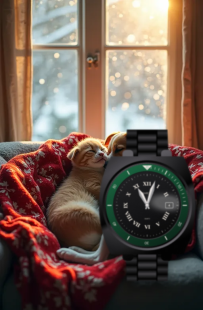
11.03
